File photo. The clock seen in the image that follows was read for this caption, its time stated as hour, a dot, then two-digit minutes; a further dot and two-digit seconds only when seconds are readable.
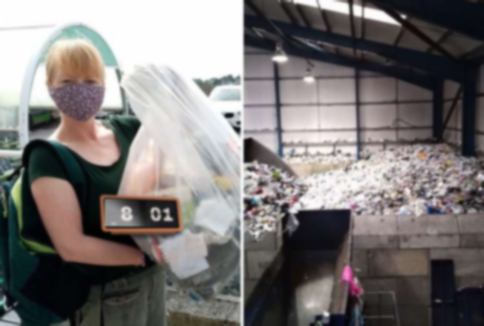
8.01
